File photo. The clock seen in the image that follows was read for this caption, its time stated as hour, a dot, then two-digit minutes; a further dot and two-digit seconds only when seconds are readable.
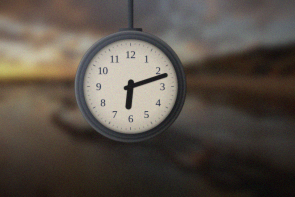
6.12
